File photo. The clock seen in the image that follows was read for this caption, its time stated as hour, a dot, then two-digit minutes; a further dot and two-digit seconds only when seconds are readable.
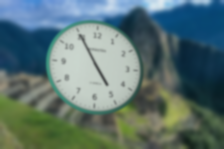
4.55
